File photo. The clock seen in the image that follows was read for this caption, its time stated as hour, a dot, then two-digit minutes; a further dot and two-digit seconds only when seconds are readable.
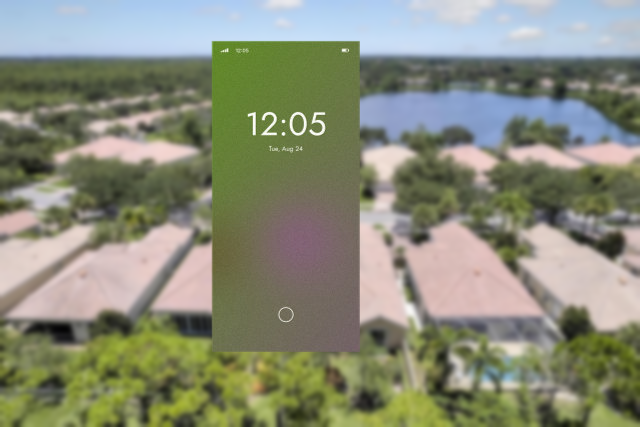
12.05
